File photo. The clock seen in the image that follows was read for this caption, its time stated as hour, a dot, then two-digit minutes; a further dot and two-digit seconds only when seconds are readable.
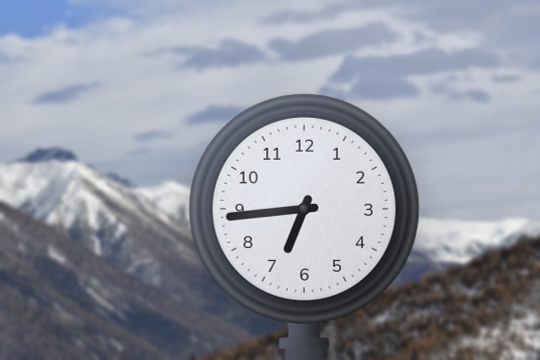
6.44
